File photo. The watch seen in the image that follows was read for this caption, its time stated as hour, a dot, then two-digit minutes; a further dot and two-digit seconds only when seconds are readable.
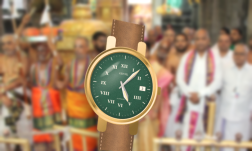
5.07
